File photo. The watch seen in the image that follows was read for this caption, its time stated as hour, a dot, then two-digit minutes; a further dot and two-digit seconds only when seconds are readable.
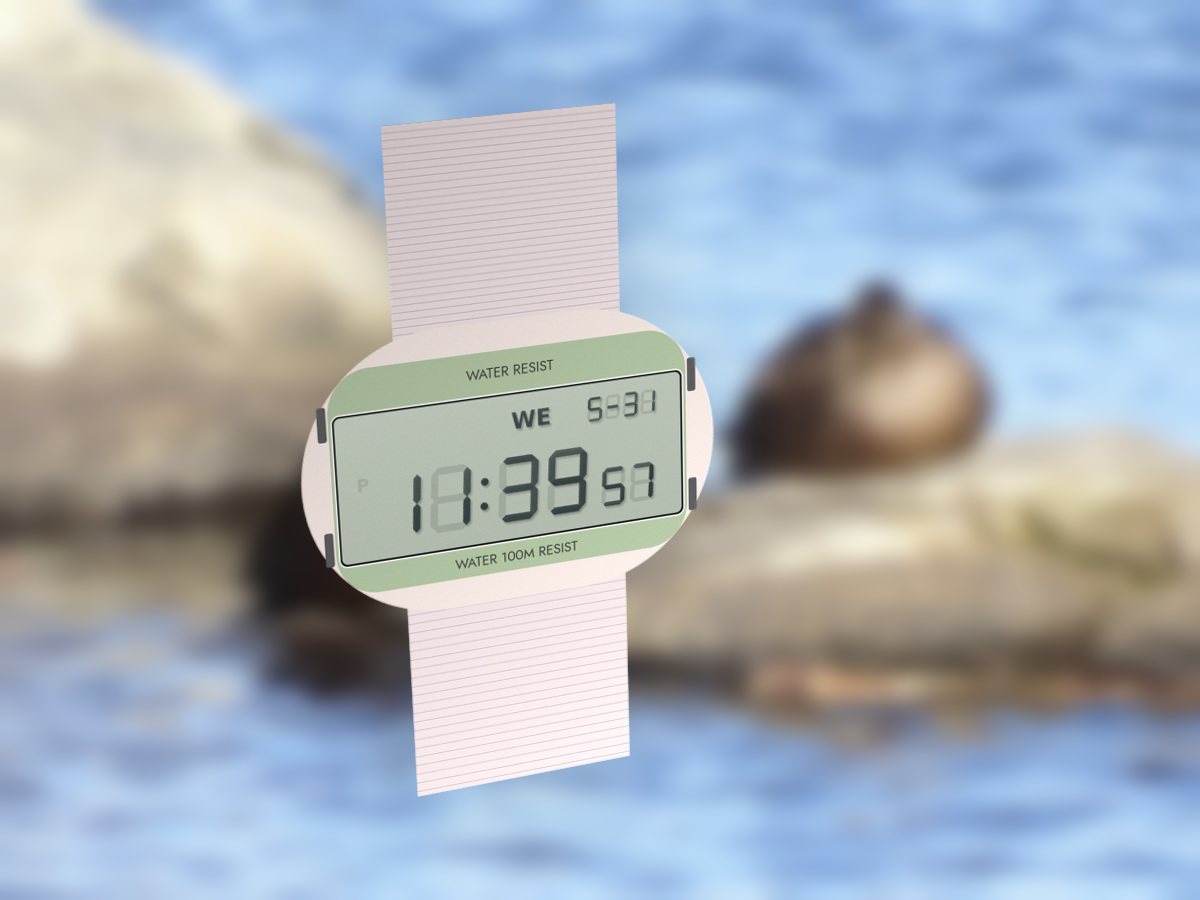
11.39.57
